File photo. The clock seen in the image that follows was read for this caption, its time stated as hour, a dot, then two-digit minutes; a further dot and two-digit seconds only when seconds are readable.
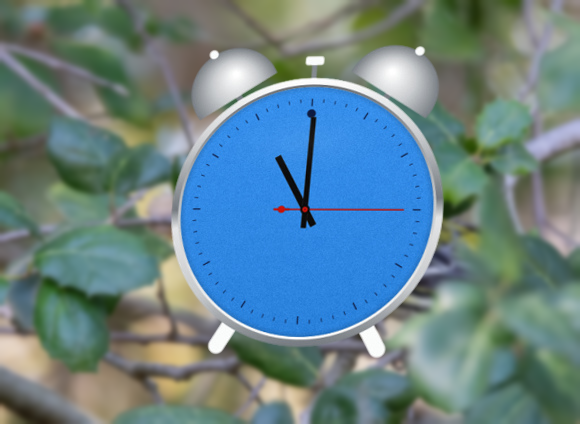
11.00.15
